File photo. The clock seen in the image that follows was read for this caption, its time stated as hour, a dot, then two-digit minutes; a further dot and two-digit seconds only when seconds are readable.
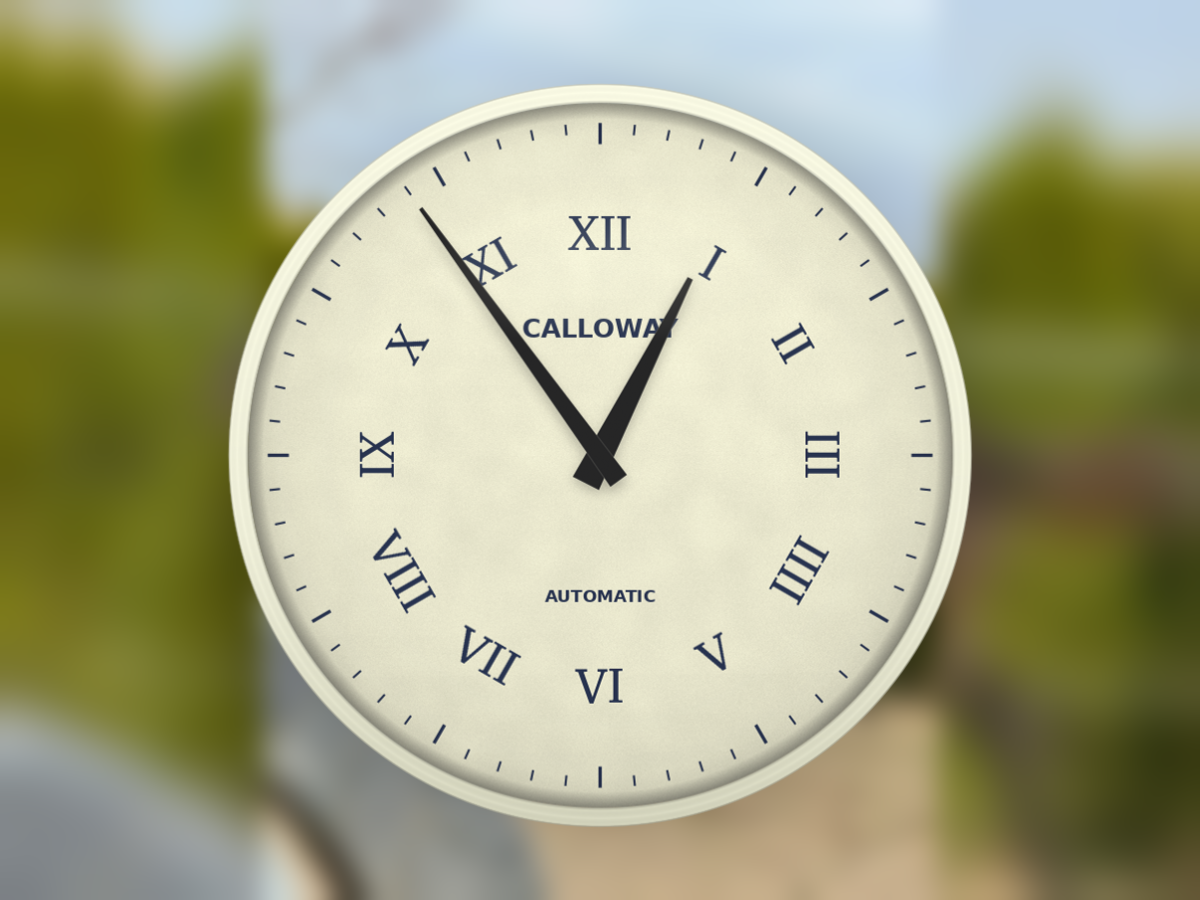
12.54
